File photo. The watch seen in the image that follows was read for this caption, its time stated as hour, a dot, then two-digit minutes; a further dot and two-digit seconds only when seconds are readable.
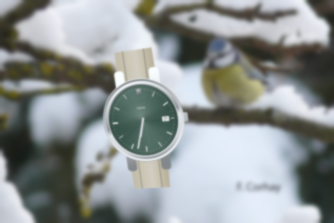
6.33
